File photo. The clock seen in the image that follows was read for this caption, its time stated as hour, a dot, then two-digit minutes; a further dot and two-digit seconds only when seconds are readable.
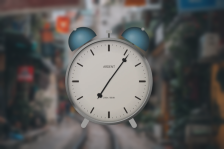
7.06
